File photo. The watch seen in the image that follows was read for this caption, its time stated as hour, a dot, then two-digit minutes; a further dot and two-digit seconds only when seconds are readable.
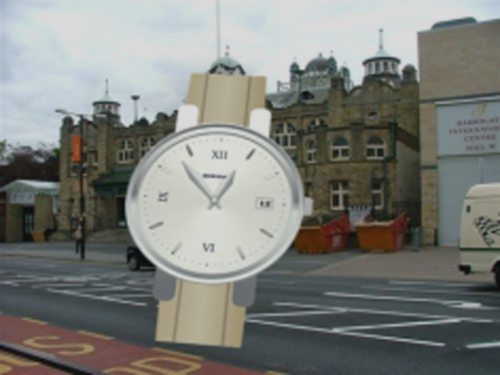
12.53
